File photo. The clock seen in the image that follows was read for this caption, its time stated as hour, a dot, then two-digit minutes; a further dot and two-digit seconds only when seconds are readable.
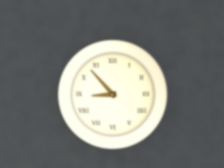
8.53
